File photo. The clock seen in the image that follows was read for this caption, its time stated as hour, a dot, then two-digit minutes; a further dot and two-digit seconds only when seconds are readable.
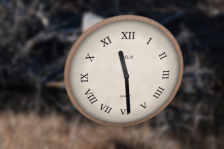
11.29
